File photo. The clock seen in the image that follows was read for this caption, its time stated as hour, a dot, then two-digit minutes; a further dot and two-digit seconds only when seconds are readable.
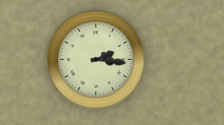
2.16
